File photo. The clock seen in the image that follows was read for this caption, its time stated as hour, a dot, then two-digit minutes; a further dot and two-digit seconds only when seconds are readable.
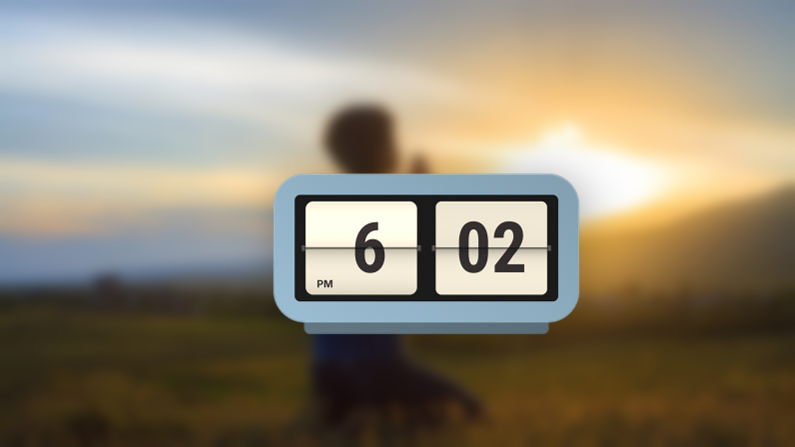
6.02
